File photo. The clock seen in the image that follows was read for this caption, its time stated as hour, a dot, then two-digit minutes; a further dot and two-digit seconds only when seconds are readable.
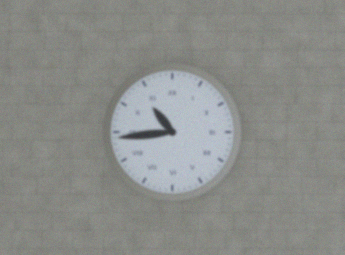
10.44
